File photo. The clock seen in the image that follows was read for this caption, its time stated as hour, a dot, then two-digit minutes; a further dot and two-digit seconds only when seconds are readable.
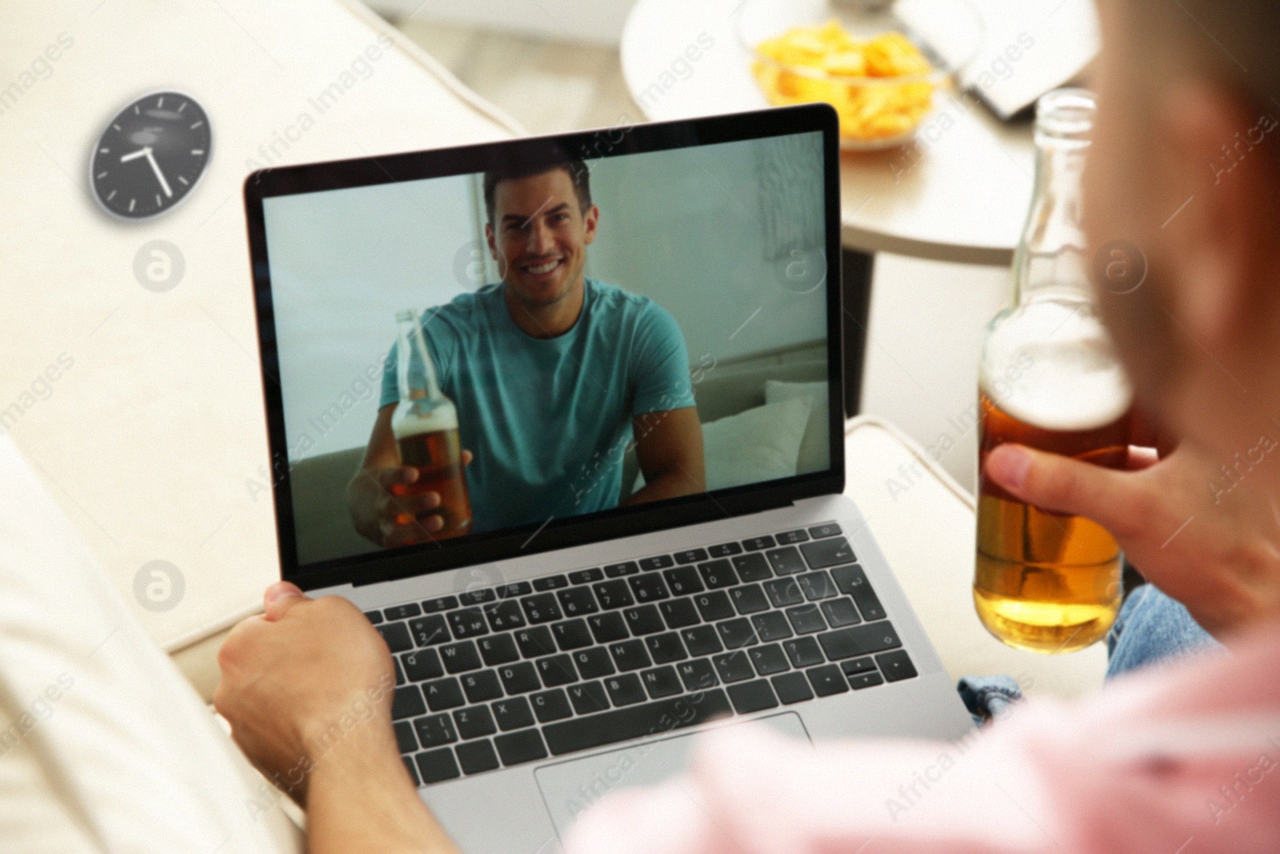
8.23
